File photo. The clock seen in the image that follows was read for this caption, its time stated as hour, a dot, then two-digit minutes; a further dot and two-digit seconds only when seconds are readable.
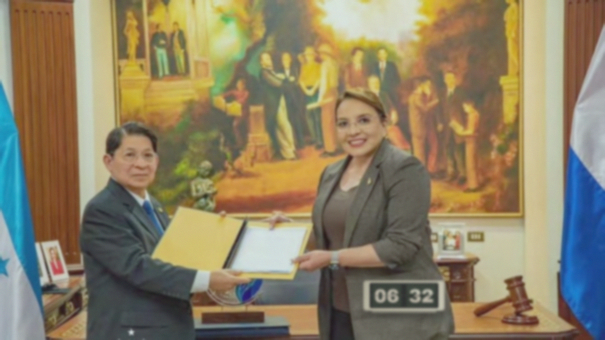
6.32
